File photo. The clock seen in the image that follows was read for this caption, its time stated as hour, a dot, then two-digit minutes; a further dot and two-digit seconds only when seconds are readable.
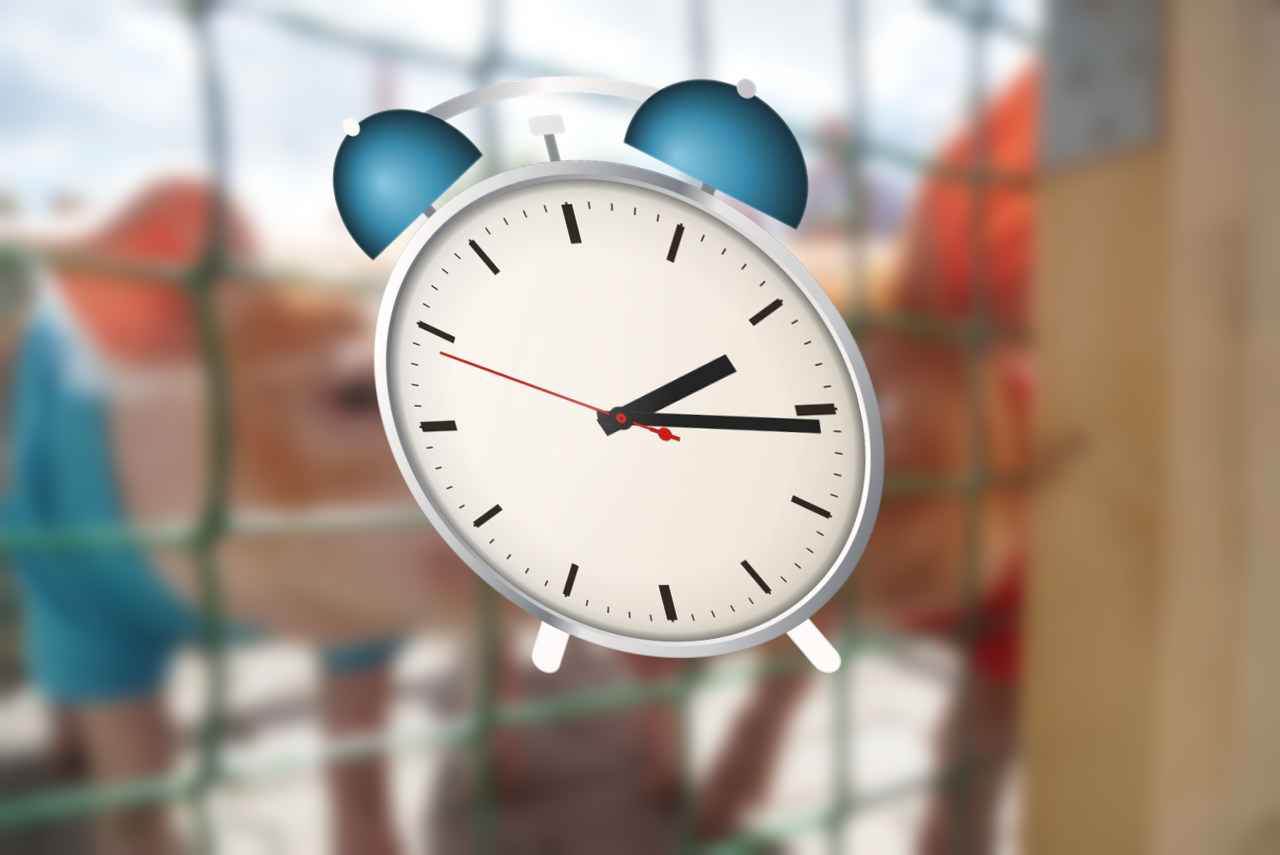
2.15.49
